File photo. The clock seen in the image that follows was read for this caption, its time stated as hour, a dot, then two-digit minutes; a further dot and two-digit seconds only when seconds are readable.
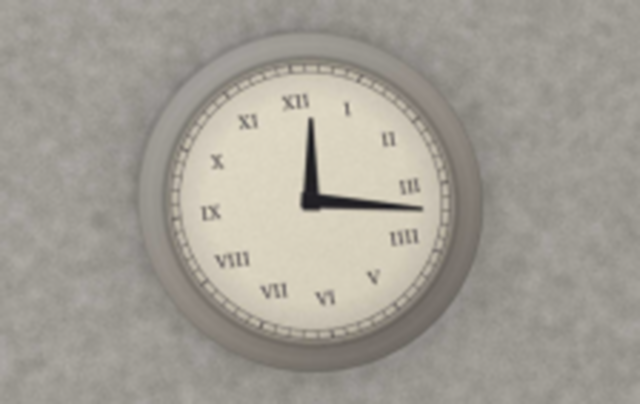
12.17
